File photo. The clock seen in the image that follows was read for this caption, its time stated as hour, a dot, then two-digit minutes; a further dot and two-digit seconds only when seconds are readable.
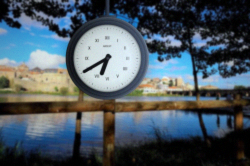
6.40
